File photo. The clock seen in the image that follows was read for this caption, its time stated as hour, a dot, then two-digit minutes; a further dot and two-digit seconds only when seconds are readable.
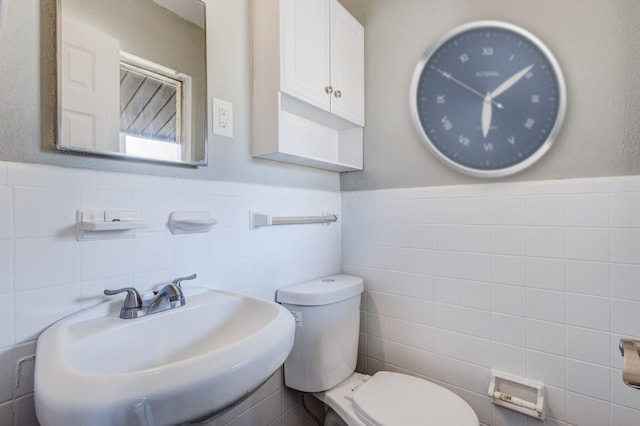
6.08.50
